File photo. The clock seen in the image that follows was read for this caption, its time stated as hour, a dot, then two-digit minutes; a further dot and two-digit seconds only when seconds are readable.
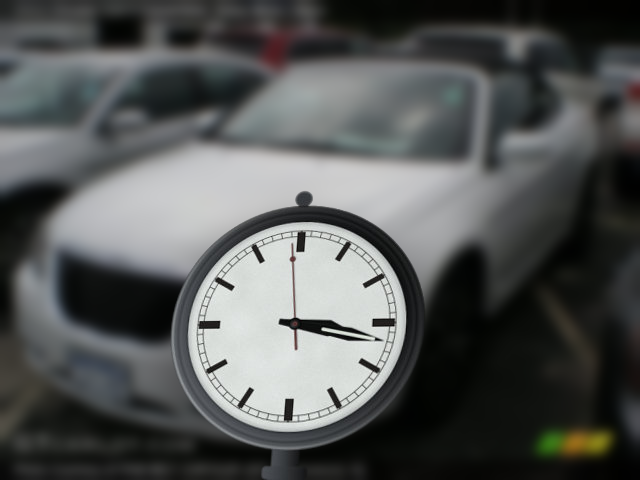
3.16.59
